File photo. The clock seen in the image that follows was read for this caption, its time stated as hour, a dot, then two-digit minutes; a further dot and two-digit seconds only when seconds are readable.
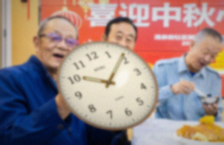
10.09
